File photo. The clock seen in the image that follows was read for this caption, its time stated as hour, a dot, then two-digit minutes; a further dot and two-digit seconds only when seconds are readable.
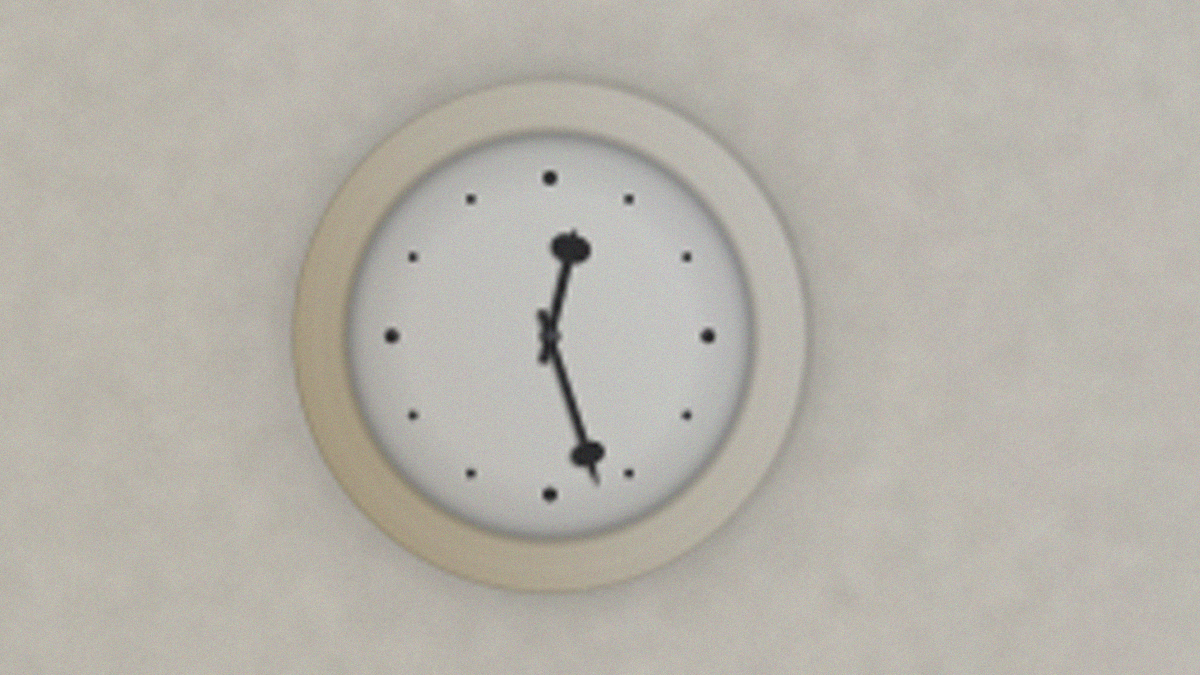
12.27
